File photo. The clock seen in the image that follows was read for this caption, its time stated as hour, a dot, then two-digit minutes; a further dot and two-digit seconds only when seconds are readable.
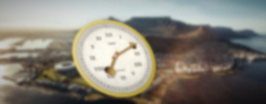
7.11
